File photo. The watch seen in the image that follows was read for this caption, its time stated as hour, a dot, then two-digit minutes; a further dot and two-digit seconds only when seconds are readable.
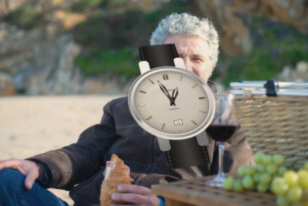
12.57
